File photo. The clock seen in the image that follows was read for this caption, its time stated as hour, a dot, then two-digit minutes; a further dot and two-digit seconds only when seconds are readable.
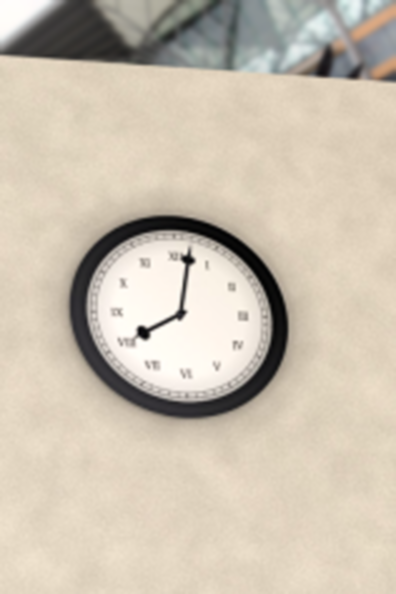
8.02
